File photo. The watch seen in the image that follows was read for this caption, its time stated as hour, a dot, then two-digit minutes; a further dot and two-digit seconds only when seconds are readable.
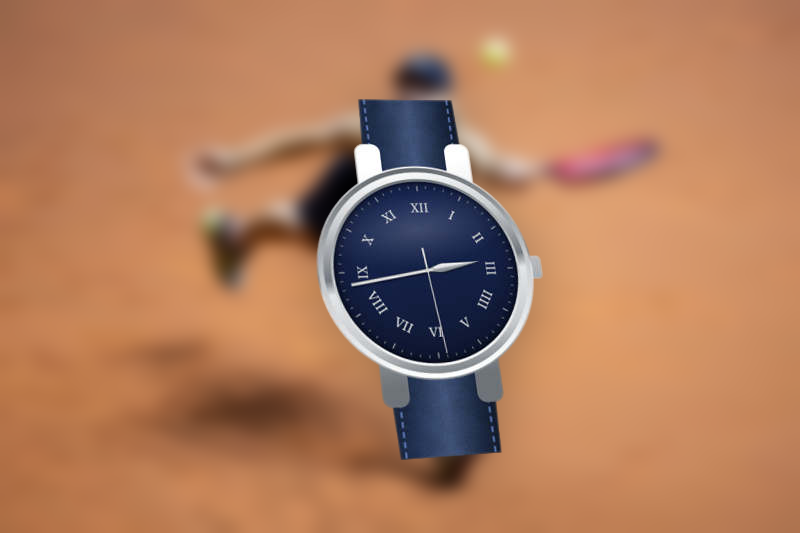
2.43.29
